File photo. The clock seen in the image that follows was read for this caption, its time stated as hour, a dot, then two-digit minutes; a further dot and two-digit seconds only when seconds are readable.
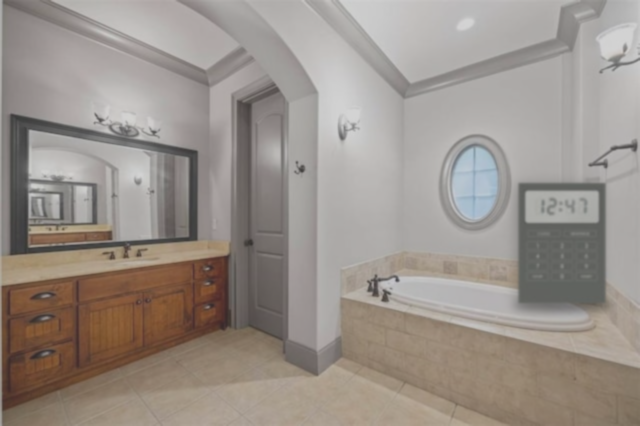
12.47
